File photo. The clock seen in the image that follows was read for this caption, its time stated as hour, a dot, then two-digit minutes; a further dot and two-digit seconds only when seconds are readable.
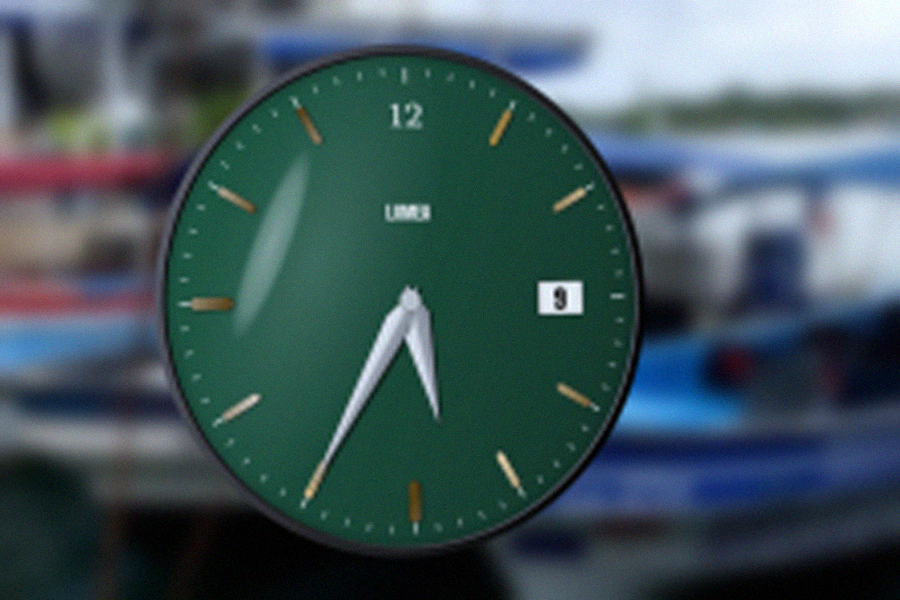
5.35
